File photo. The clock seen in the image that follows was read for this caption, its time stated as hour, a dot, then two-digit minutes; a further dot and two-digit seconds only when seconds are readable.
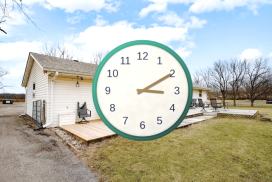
3.10
